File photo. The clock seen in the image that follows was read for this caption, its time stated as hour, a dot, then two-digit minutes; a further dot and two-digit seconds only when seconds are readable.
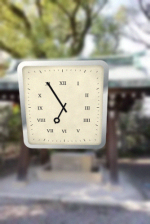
6.55
